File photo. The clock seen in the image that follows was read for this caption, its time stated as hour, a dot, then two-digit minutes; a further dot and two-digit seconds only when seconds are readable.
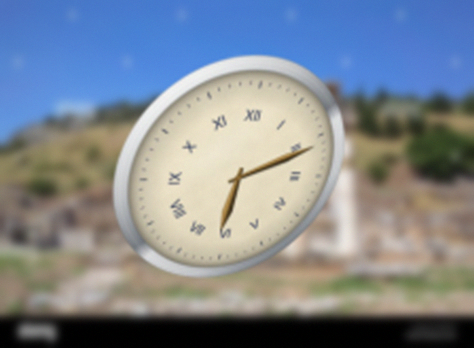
6.11
